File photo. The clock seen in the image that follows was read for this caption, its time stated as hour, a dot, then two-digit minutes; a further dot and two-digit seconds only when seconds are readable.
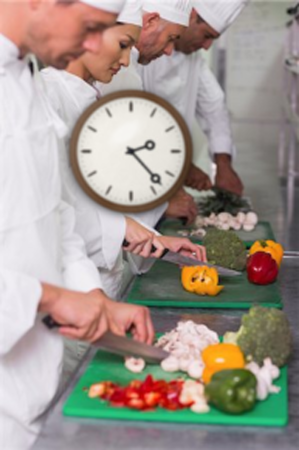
2.23
